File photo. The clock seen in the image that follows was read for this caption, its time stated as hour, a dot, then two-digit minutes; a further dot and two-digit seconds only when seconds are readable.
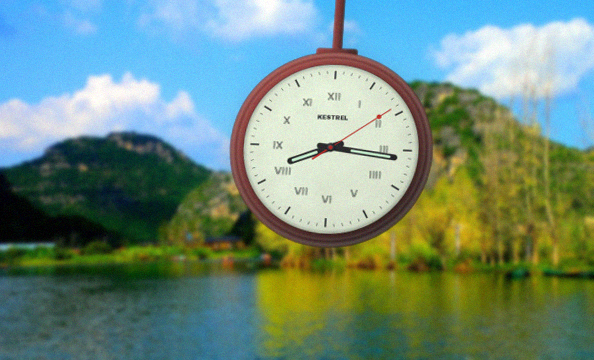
8.16.09
